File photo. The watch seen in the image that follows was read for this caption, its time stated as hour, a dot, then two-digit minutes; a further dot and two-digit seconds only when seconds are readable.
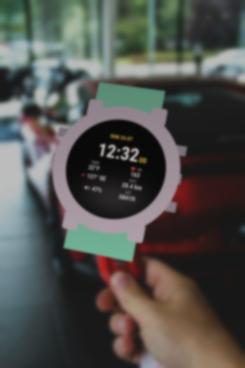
12.32
